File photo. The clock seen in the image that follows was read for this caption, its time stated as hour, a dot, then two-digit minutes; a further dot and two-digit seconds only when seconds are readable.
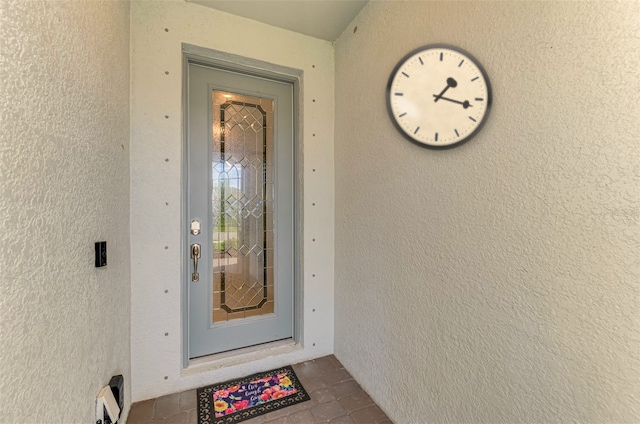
1.17
